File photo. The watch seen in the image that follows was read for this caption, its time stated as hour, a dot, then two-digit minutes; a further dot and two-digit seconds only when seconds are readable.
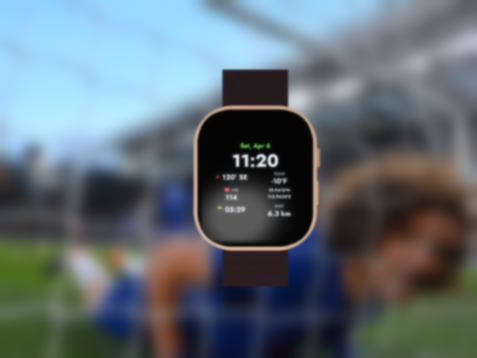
11.20
